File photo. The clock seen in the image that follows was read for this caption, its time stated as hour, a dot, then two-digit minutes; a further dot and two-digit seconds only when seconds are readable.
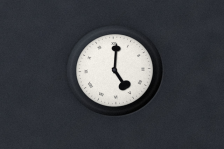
5.01
